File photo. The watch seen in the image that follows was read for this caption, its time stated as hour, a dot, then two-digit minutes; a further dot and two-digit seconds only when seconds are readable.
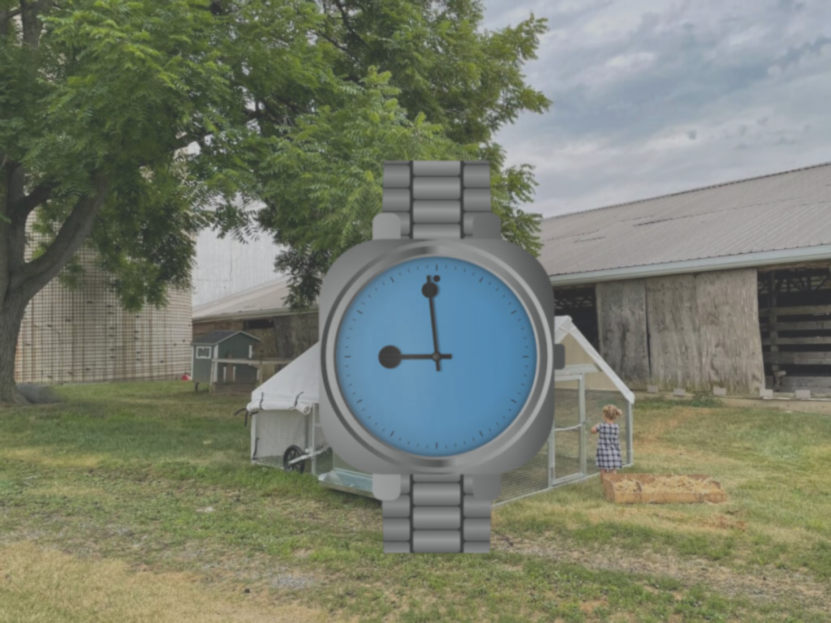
8.59
